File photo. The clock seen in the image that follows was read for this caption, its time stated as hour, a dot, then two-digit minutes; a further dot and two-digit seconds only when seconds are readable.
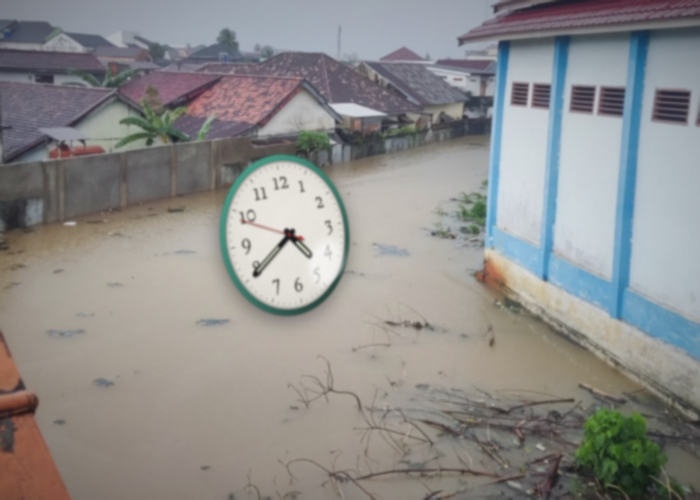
4.39.49
